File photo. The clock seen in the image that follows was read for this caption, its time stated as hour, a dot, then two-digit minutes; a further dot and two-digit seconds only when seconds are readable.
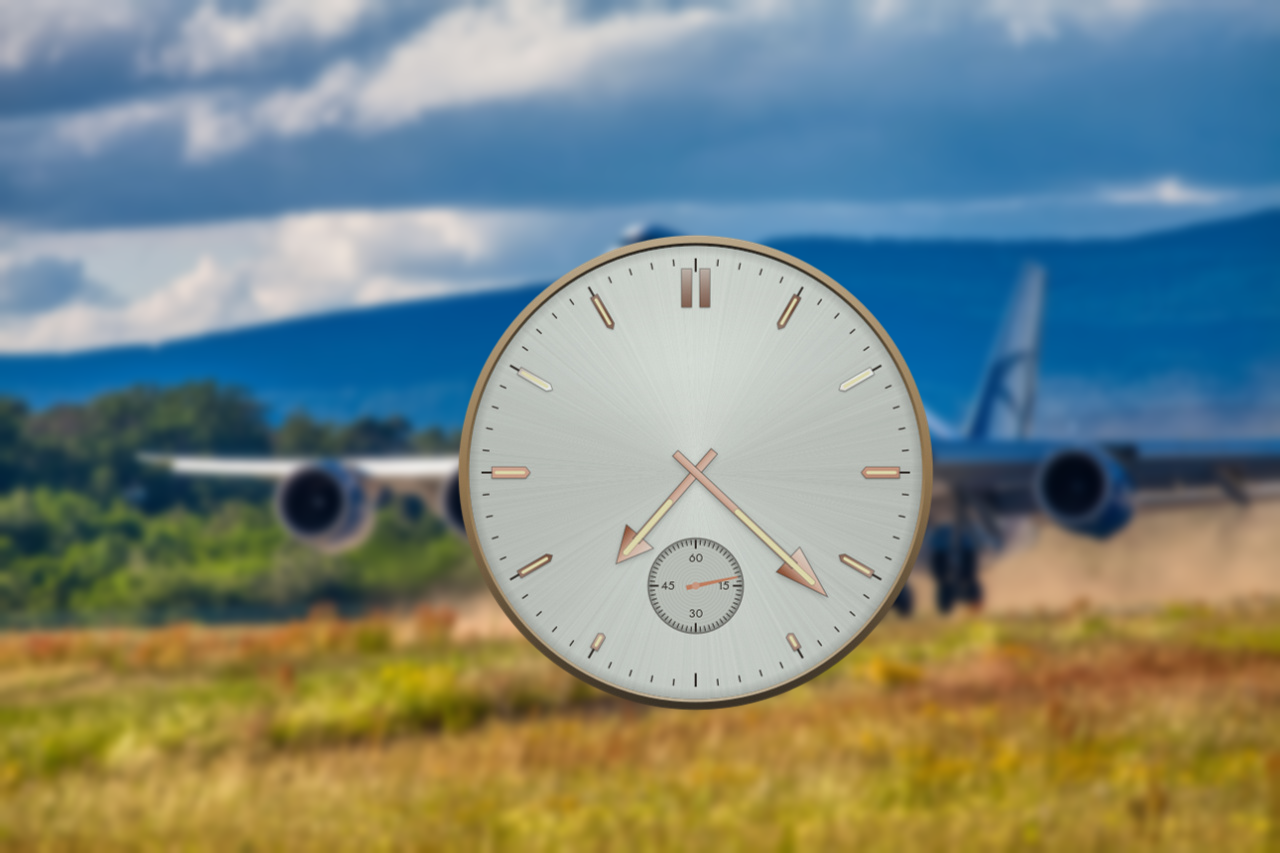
7.22.13
